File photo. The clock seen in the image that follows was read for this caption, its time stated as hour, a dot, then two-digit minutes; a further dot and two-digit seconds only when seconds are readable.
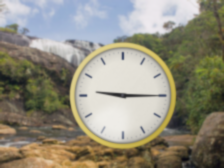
9.15
